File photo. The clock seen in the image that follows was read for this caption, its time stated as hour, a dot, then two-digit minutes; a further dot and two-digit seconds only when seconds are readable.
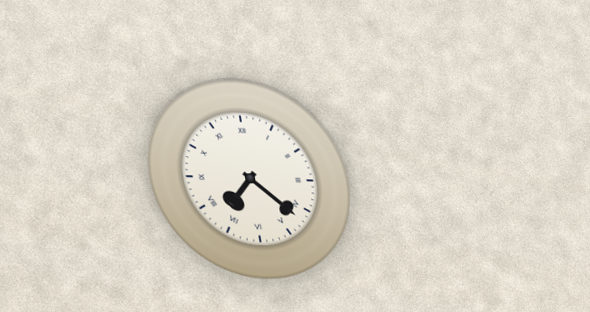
7.22
